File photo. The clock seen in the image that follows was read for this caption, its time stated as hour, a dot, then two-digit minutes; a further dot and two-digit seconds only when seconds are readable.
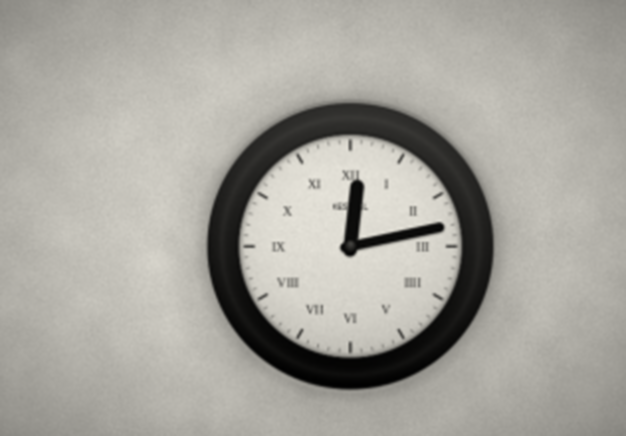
12.13
